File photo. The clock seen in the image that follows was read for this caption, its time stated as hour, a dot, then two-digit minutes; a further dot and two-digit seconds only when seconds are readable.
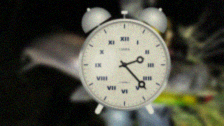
2.23
